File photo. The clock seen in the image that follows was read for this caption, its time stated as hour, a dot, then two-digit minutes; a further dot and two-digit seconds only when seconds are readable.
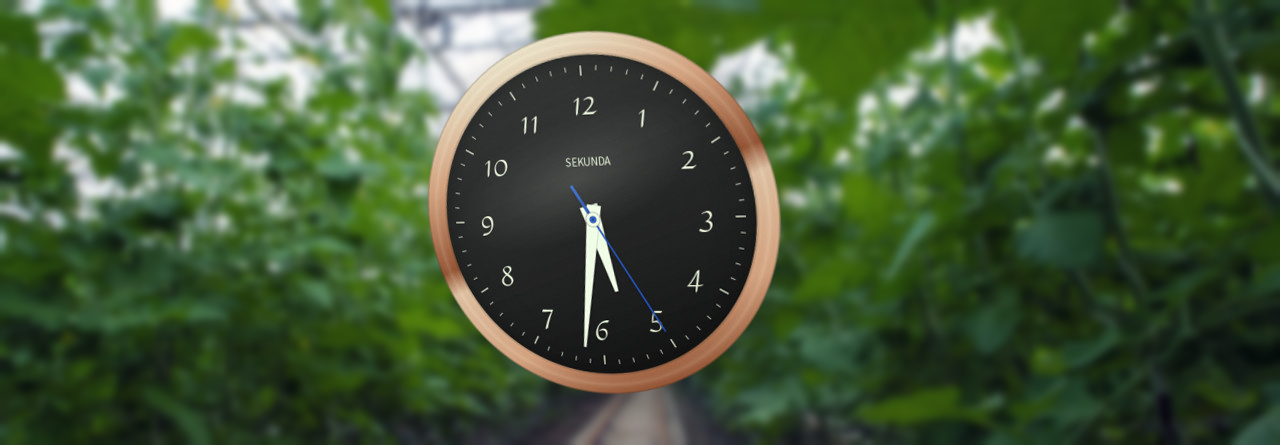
5.31.25
